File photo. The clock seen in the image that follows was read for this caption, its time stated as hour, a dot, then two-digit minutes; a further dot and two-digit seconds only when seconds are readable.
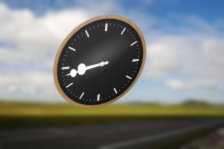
8.43
